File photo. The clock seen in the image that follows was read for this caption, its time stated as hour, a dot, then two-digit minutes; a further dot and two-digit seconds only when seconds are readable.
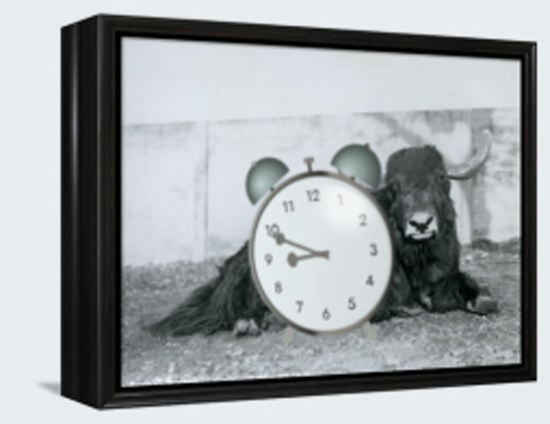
8.49
